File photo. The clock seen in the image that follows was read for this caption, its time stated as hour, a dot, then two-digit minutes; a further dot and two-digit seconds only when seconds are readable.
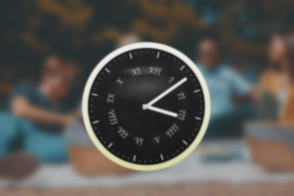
3.07
